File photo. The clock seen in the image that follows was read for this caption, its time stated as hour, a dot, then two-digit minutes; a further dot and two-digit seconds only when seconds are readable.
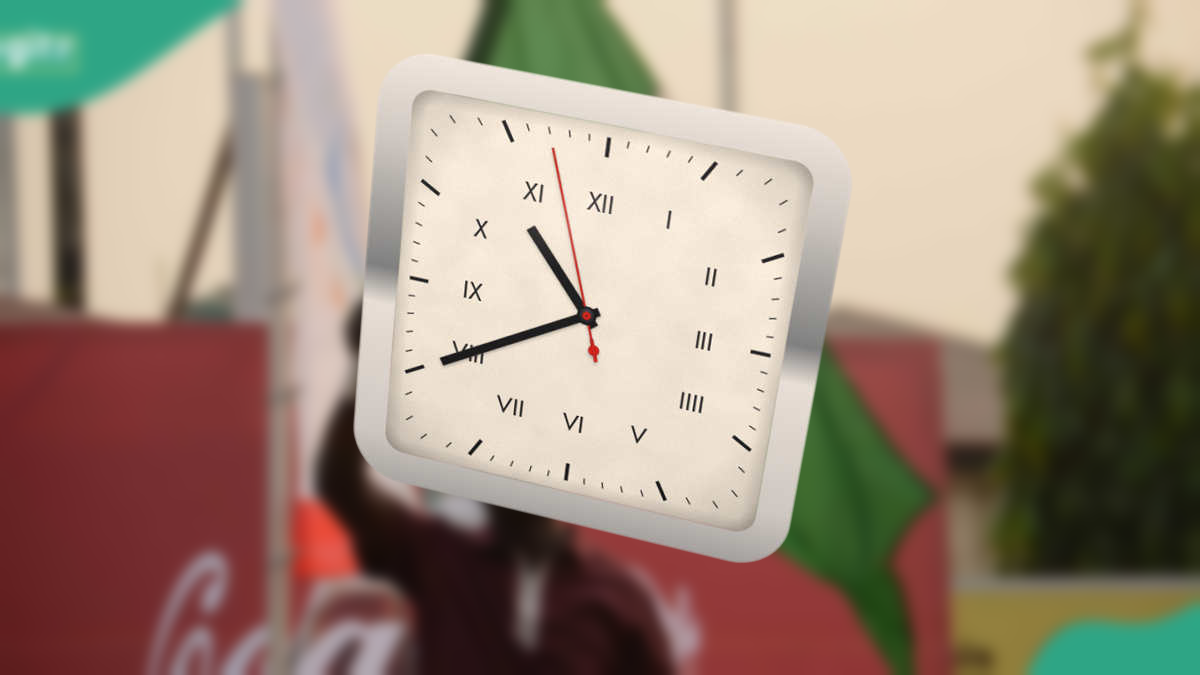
10.39.57
